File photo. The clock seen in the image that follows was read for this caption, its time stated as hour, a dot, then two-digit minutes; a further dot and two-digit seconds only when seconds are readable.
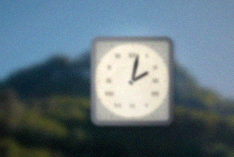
2.02
